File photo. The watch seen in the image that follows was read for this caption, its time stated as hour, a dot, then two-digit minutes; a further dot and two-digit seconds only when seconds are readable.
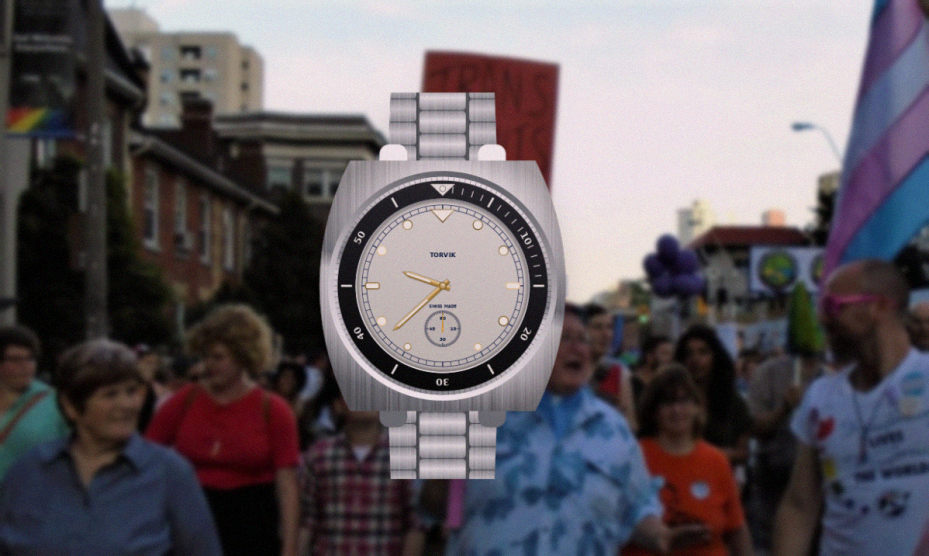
9.38
